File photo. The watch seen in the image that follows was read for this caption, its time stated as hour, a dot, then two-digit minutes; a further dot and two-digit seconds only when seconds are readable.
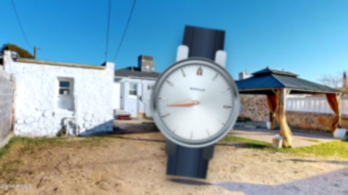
8.43
